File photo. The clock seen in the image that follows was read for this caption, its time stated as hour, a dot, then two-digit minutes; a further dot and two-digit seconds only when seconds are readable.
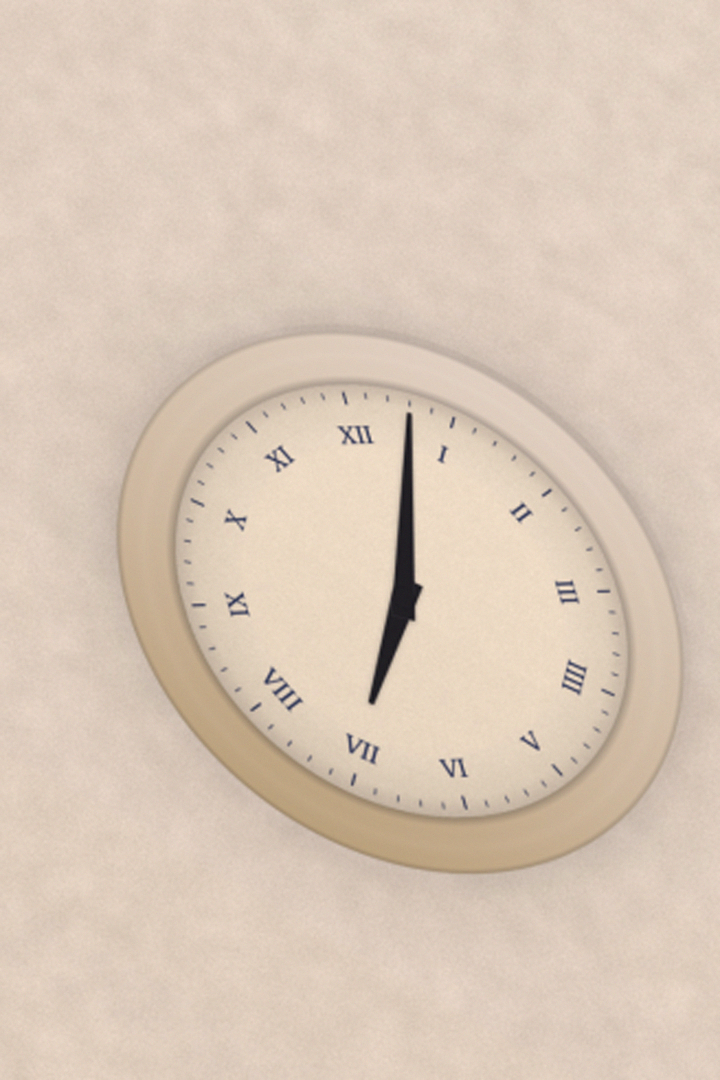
7.03
